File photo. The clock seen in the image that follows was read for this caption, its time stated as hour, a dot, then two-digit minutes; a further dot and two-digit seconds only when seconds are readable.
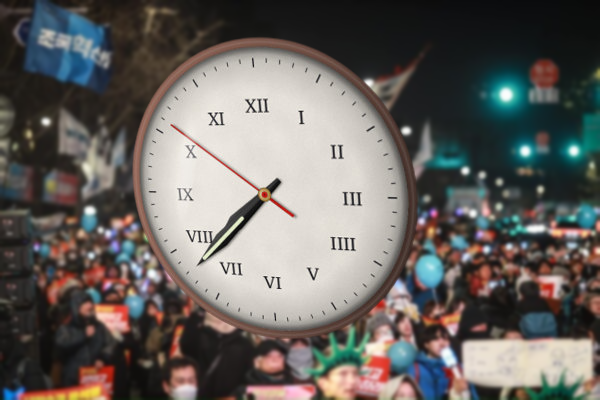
7.37.51
